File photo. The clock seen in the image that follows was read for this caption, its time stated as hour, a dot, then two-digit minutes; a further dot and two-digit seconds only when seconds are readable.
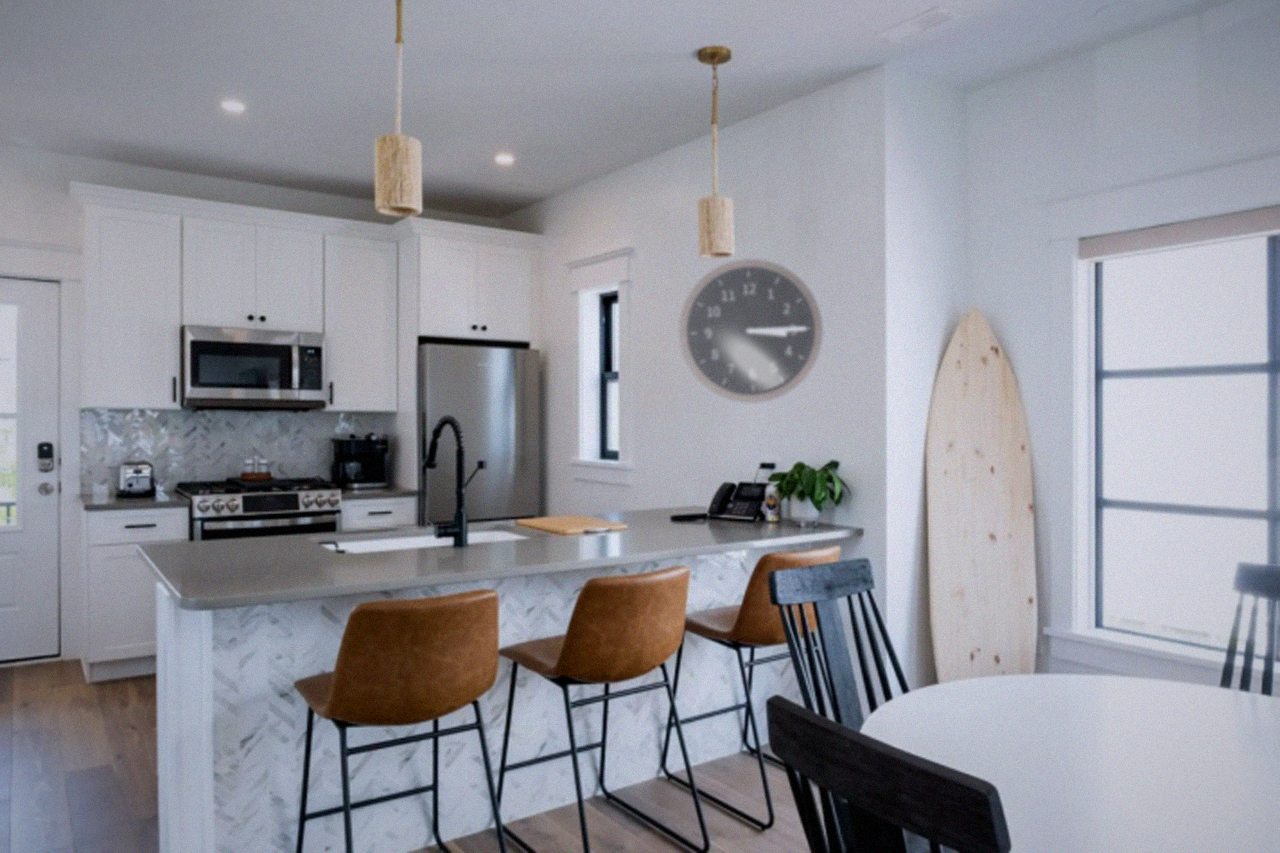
3.15
